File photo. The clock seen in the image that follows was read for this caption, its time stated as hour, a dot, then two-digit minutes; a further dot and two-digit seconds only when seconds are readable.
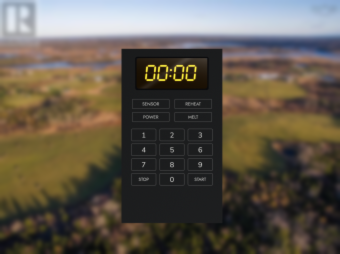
0.00
